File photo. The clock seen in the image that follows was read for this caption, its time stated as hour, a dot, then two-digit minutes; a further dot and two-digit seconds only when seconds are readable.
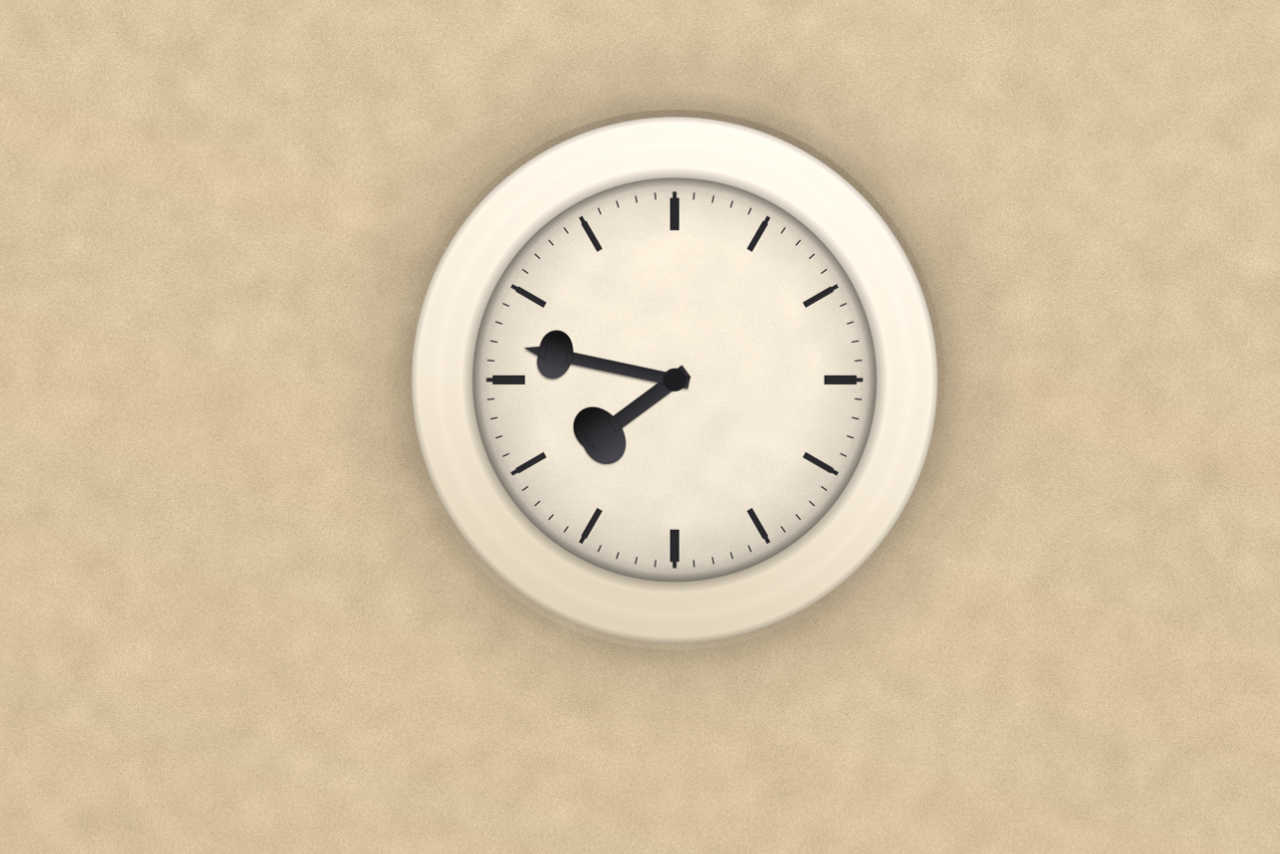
7.47
